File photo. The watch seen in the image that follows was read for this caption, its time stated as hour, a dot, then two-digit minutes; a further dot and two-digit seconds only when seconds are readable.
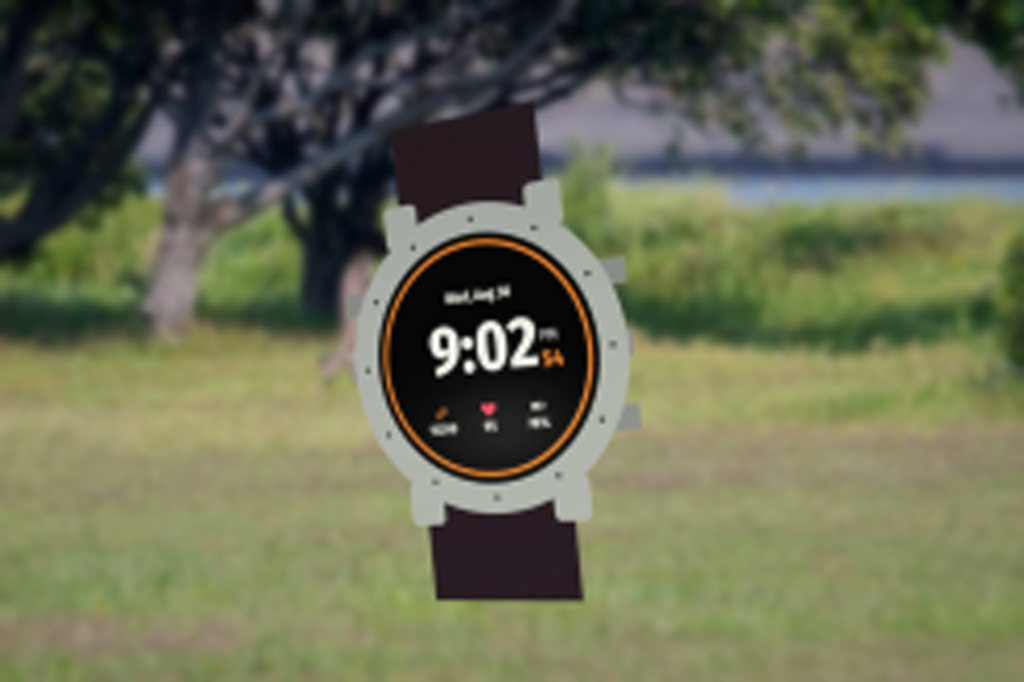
9.02
